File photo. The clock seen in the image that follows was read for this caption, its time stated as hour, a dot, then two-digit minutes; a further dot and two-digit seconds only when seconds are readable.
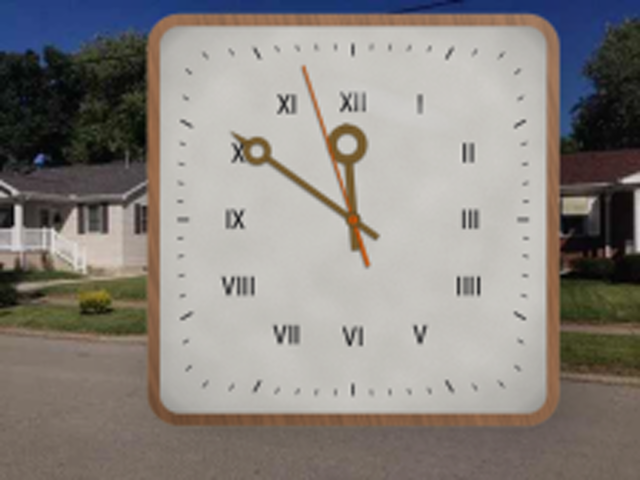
11.50.57
